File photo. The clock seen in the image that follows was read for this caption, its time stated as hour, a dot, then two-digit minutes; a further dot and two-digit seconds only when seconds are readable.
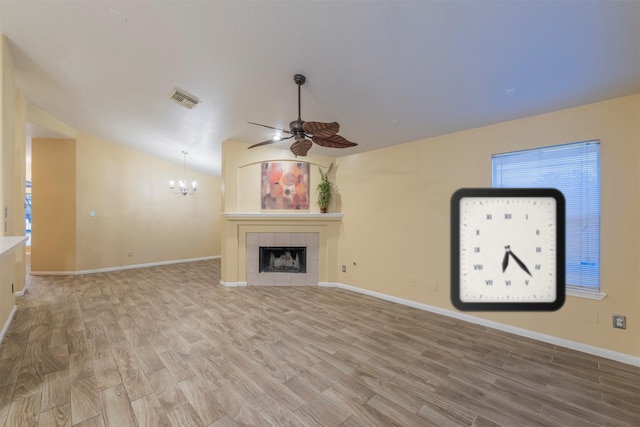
6.23
